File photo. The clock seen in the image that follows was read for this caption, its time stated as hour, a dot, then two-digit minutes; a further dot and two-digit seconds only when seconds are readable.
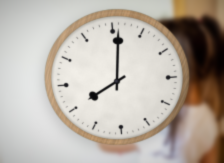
8.01
